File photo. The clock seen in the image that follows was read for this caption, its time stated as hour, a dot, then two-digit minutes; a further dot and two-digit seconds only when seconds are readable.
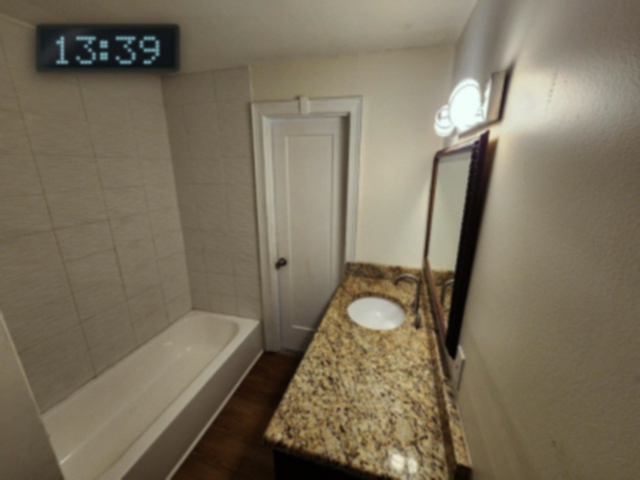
13.39
